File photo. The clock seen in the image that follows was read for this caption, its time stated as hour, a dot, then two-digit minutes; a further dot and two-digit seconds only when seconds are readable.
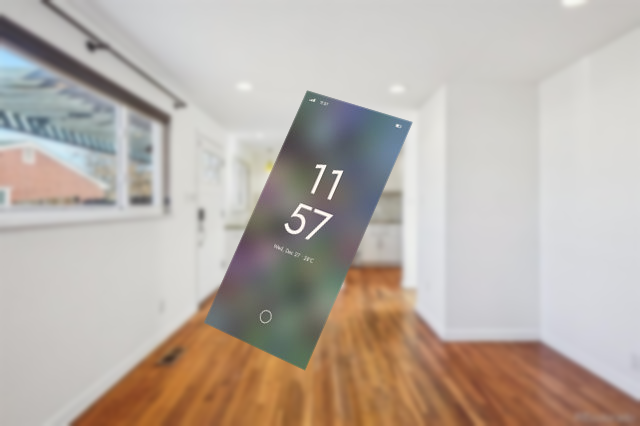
11.57
